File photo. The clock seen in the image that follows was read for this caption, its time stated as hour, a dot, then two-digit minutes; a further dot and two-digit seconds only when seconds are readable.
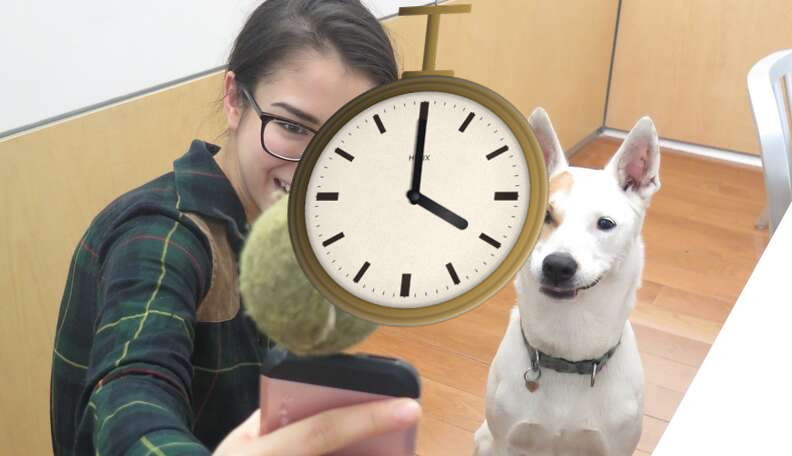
4.00
